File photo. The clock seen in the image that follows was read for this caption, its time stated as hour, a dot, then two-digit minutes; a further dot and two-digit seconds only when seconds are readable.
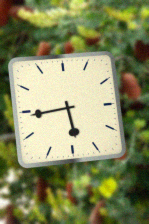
5.44
